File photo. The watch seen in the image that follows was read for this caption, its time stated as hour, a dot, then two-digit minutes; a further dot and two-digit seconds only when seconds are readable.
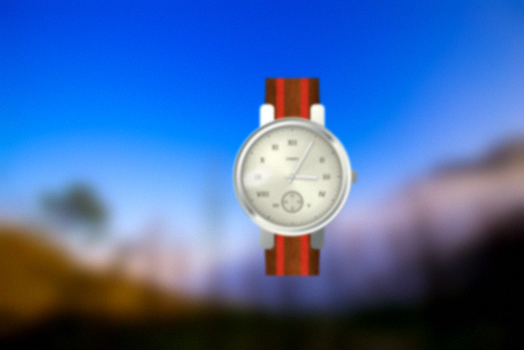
3.05
